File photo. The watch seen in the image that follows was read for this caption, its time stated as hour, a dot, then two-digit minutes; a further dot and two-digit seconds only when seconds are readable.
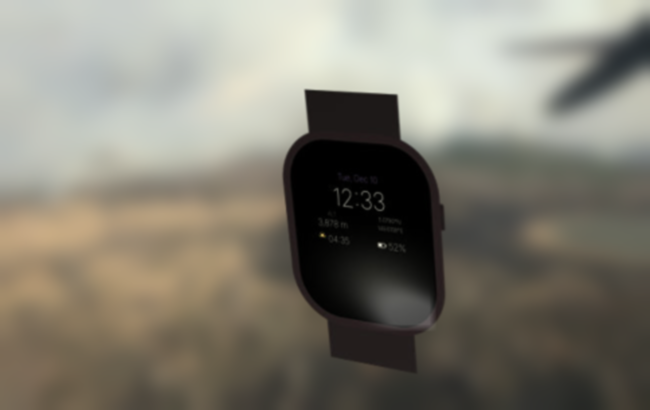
12.33
